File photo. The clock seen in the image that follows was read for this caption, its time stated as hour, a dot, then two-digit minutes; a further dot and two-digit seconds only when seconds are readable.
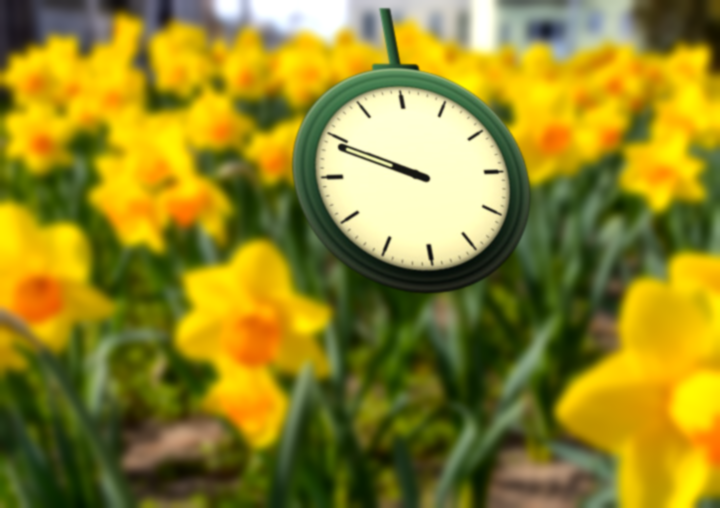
9.49
